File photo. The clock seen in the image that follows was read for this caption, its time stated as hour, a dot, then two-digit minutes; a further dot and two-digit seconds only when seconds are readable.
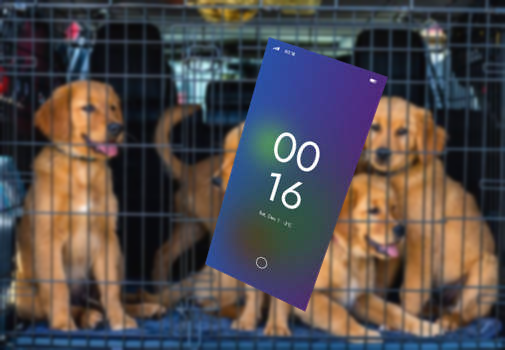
0.16
